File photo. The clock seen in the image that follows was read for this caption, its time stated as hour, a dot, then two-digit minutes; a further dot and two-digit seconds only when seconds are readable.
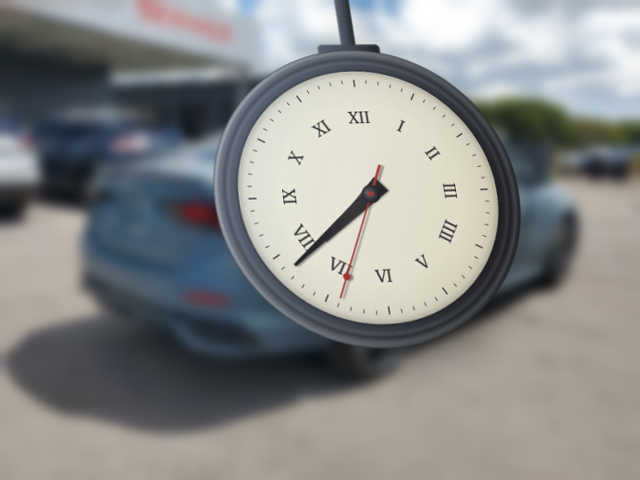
7.38.34
